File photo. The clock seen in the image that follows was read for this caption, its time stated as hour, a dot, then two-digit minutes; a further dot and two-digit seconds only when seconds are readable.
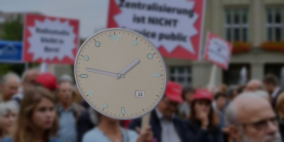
1.47
